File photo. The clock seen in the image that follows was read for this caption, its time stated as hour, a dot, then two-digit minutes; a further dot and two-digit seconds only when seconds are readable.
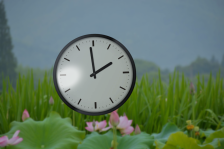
1.59
